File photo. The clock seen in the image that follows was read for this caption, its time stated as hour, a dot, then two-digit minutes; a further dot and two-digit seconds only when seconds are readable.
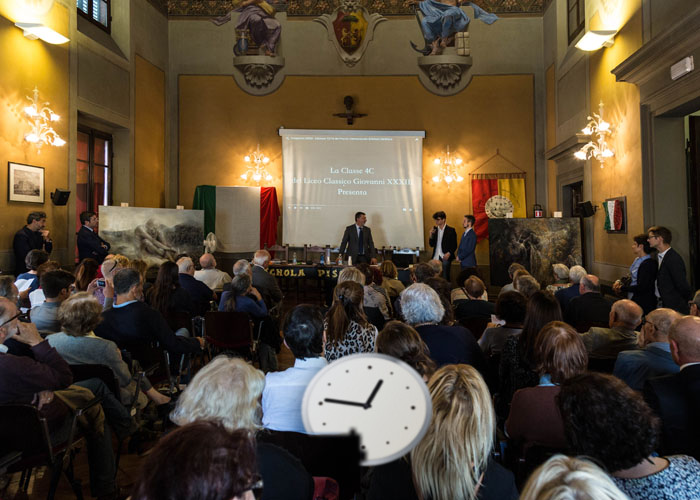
12.46
